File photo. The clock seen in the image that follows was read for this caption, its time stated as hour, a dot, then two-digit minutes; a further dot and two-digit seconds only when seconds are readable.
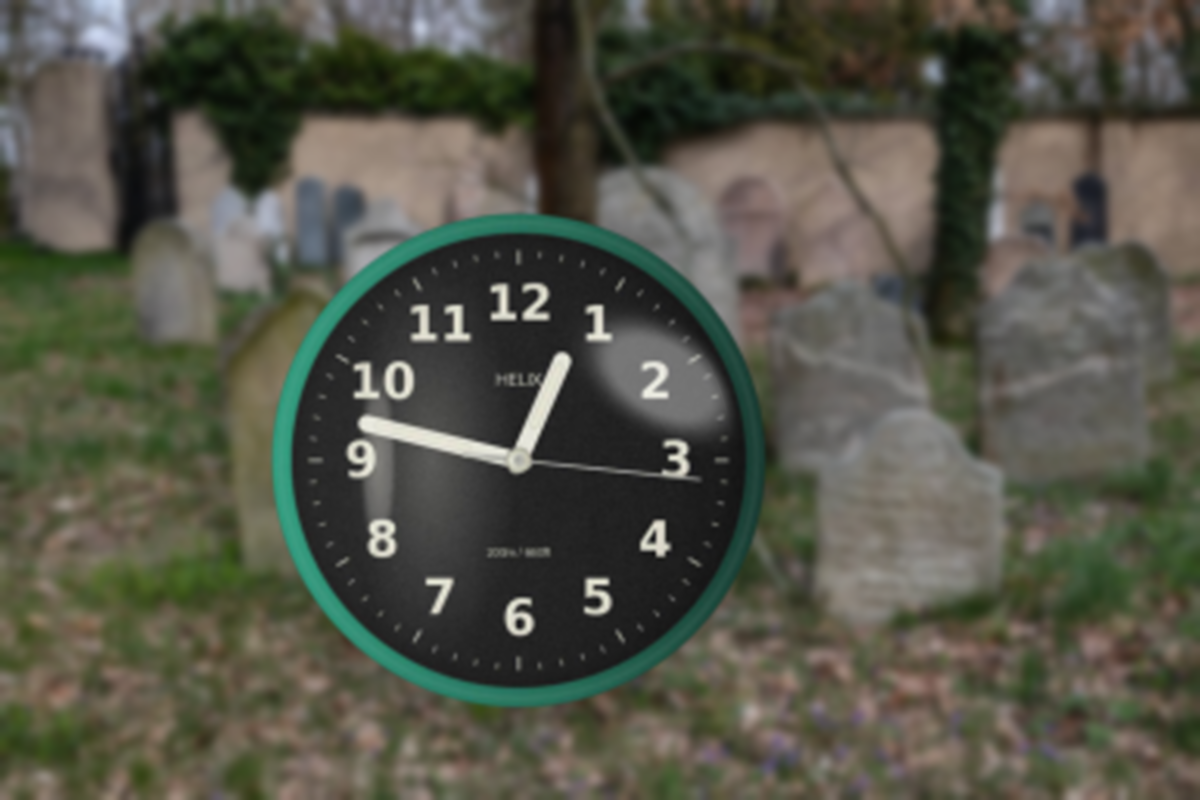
12.47.16
